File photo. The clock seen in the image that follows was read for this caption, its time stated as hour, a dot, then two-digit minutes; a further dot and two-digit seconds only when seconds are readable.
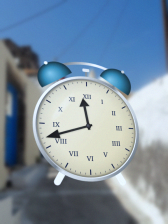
11.42
